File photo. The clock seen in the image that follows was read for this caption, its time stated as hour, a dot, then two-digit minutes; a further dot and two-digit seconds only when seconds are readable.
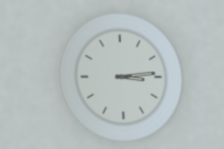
3.14
